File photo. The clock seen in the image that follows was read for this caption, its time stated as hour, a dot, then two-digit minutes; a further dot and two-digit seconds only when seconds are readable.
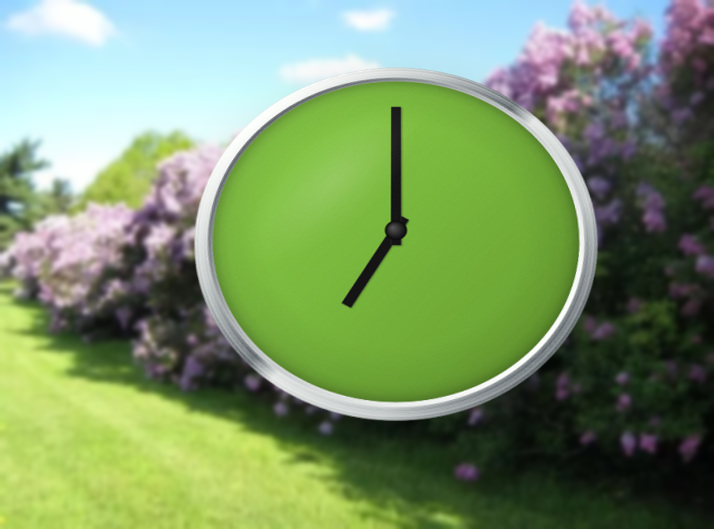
7.00
